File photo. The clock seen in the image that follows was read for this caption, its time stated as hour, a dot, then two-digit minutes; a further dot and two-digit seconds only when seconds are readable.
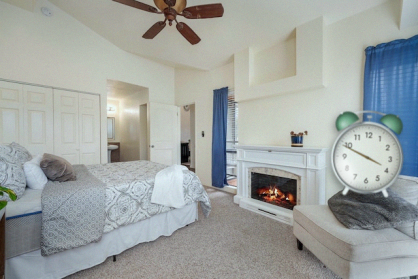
3.49
